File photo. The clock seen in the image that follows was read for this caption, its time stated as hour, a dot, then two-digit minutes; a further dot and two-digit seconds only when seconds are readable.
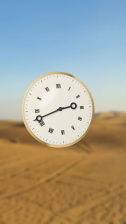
2.42
